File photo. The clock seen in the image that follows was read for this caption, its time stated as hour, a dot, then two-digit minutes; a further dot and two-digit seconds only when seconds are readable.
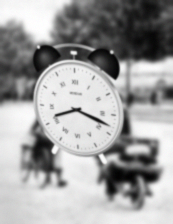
8.18
